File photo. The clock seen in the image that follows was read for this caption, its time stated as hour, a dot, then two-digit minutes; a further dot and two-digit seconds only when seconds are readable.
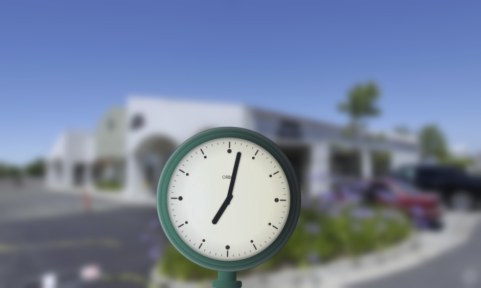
7.02
